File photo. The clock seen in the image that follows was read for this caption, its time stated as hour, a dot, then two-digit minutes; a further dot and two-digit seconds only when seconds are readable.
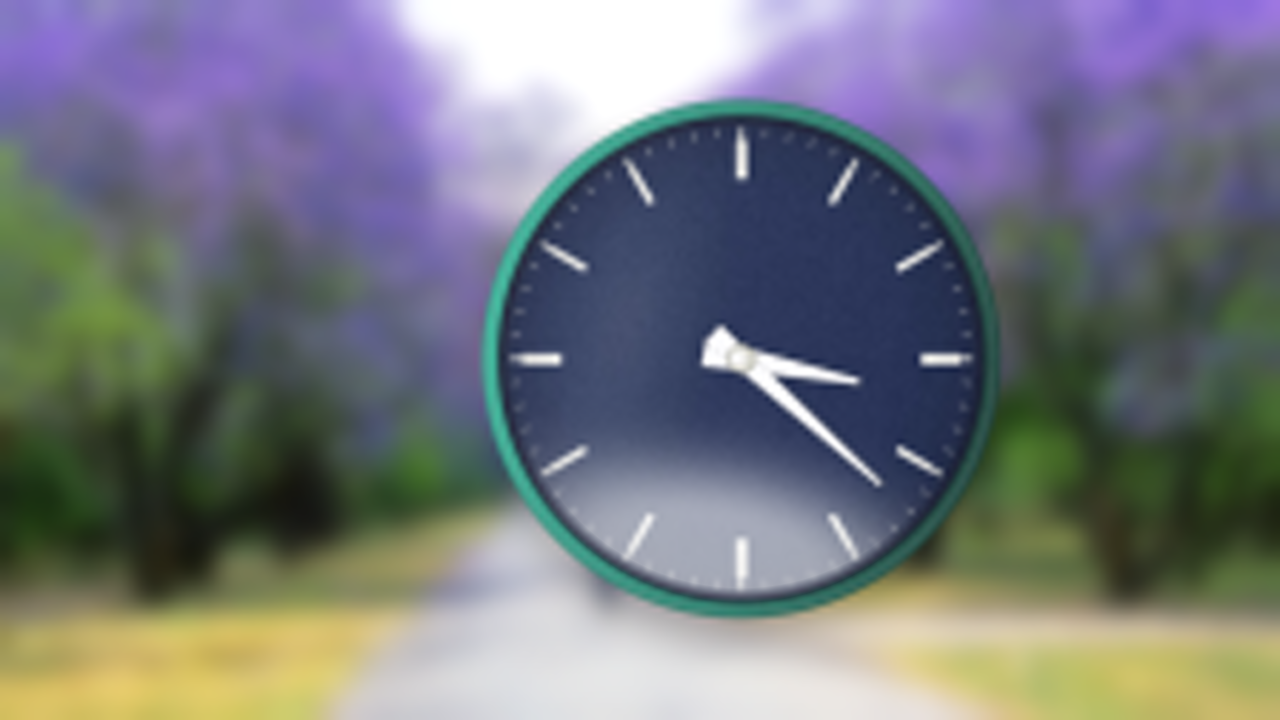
3.22
